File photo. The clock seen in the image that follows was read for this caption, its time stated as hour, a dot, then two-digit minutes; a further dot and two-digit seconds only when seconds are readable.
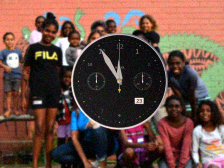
11.55
